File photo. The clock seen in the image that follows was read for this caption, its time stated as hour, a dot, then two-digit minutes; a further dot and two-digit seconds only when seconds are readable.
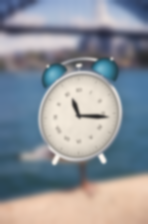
11.16
